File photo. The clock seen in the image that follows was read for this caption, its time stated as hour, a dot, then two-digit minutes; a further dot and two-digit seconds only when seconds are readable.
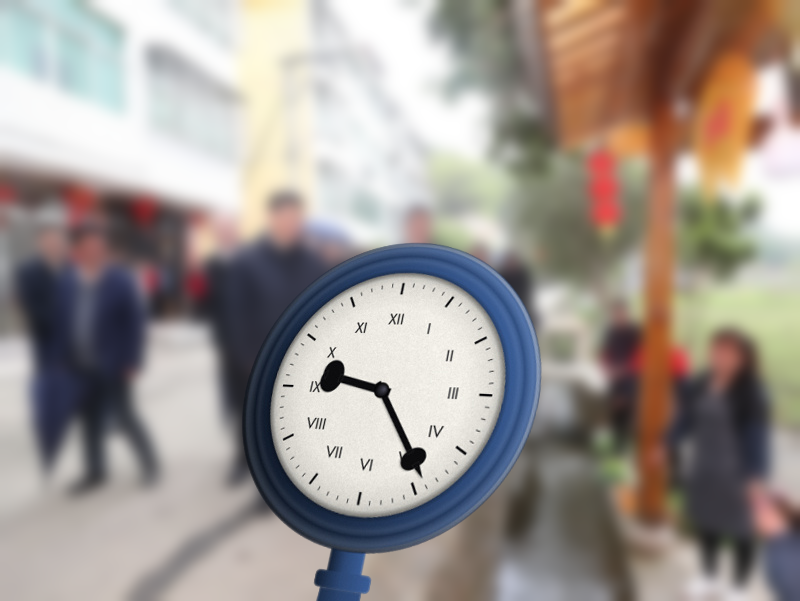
9.24
